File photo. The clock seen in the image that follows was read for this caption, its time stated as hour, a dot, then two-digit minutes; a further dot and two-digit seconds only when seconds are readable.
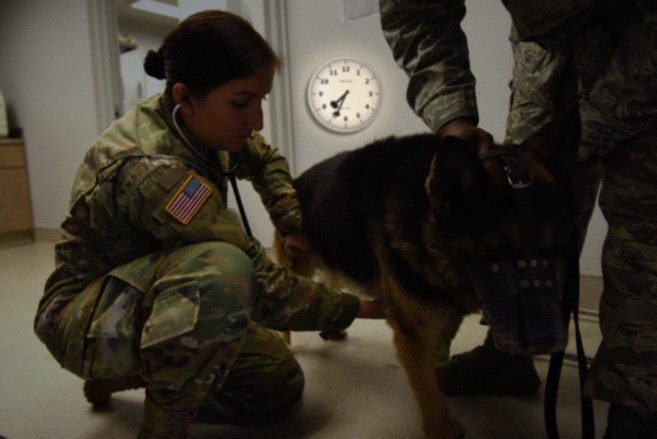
7.34
